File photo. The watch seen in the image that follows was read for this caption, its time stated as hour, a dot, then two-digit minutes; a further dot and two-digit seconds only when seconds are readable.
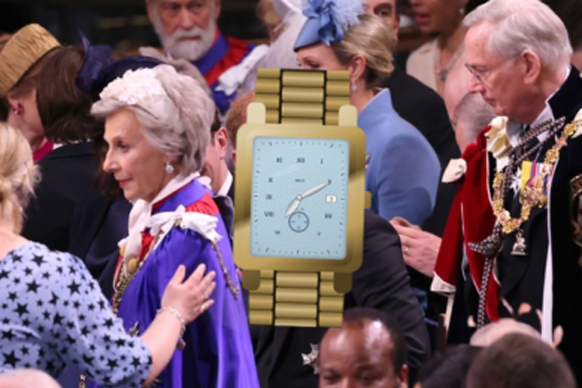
7.10
